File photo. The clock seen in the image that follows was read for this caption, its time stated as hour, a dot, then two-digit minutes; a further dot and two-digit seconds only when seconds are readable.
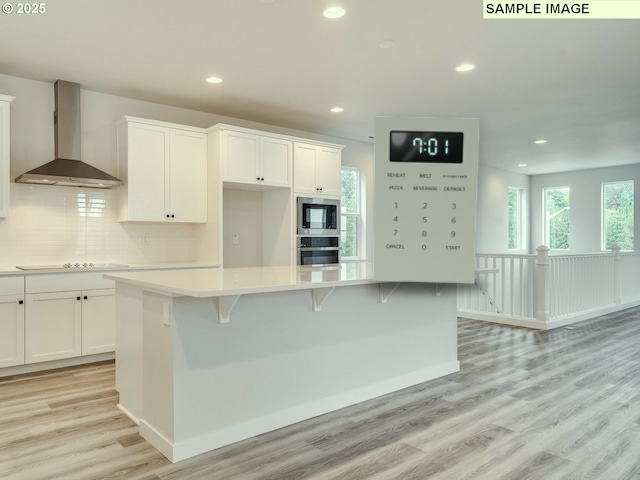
7.01
